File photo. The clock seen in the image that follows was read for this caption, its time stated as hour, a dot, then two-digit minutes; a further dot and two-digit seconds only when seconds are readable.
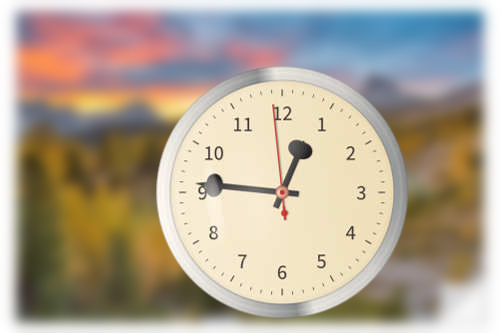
12.45.59
